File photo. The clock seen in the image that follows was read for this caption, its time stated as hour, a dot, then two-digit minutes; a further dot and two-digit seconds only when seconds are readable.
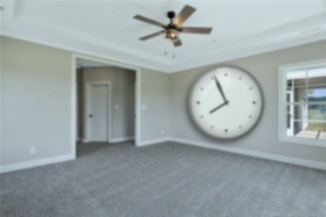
7.56
